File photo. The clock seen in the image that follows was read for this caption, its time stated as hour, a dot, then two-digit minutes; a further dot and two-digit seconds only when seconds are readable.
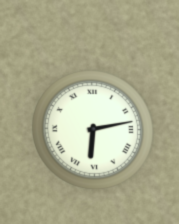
6.13
